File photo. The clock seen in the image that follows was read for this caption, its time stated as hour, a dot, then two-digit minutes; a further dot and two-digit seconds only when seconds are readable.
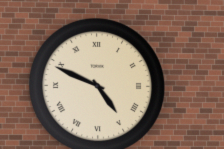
4.49
